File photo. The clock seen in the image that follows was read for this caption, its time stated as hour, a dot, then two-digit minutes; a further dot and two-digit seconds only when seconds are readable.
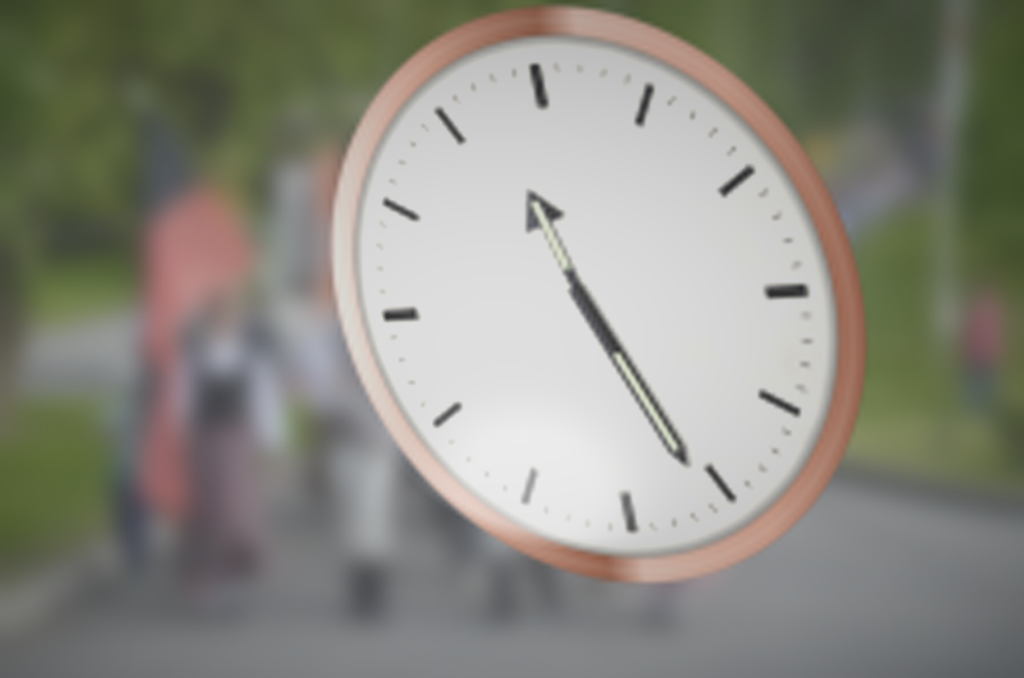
11.26
